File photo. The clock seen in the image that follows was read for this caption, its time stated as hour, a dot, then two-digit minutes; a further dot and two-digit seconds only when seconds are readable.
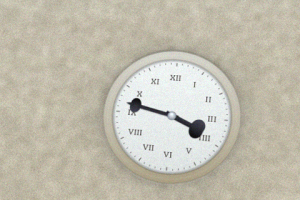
3.47
